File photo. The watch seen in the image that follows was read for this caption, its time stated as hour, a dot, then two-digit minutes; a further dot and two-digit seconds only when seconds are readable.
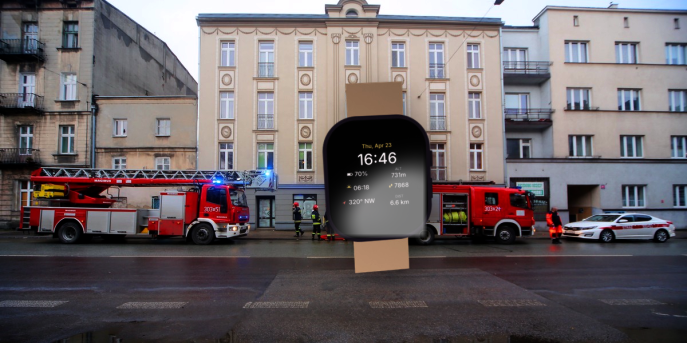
16.46
